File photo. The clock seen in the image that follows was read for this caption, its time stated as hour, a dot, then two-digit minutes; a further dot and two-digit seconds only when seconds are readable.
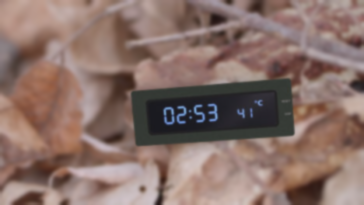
2.53
